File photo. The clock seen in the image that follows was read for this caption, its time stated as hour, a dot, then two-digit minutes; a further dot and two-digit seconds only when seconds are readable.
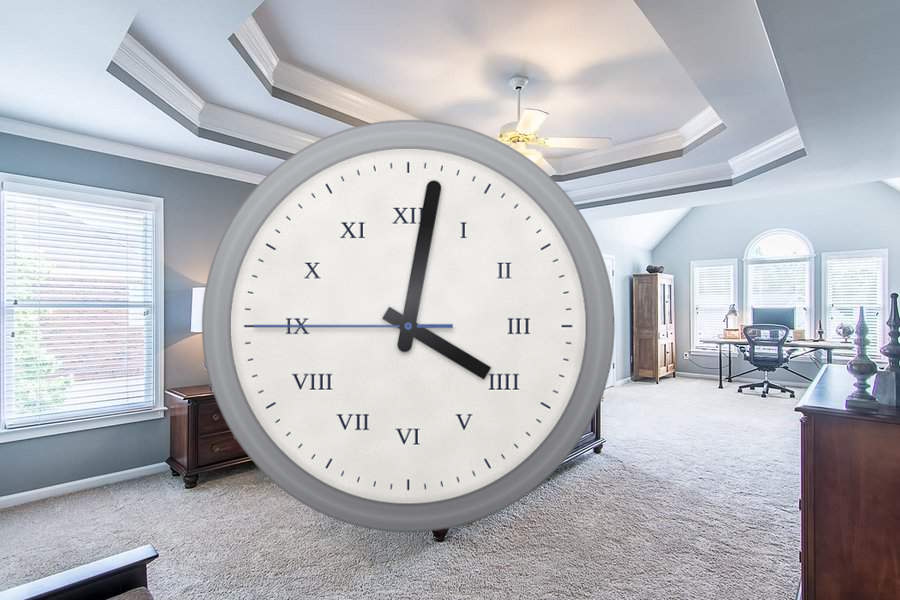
4.01.45
